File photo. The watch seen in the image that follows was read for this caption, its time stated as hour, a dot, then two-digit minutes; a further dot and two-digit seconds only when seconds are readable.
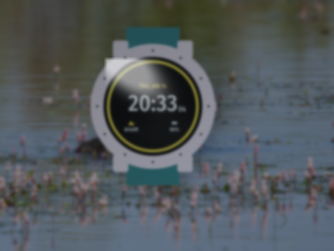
20.33
